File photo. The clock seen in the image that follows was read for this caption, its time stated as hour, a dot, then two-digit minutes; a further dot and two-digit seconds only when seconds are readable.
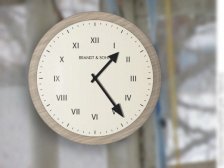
1.24
